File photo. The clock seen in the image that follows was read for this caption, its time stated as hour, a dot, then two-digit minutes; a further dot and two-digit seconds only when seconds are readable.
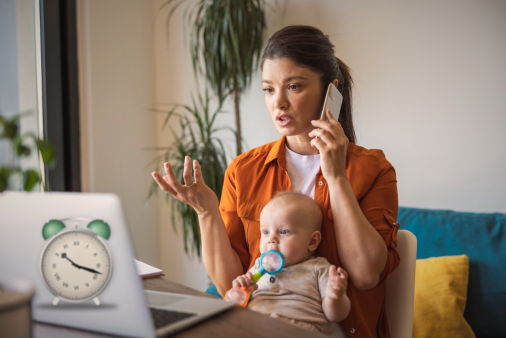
10.18
